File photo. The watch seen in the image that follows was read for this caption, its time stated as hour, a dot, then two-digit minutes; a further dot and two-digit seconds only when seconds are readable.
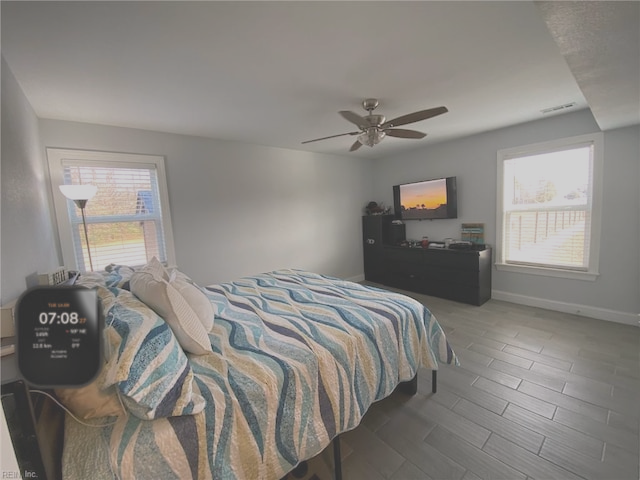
7.08
